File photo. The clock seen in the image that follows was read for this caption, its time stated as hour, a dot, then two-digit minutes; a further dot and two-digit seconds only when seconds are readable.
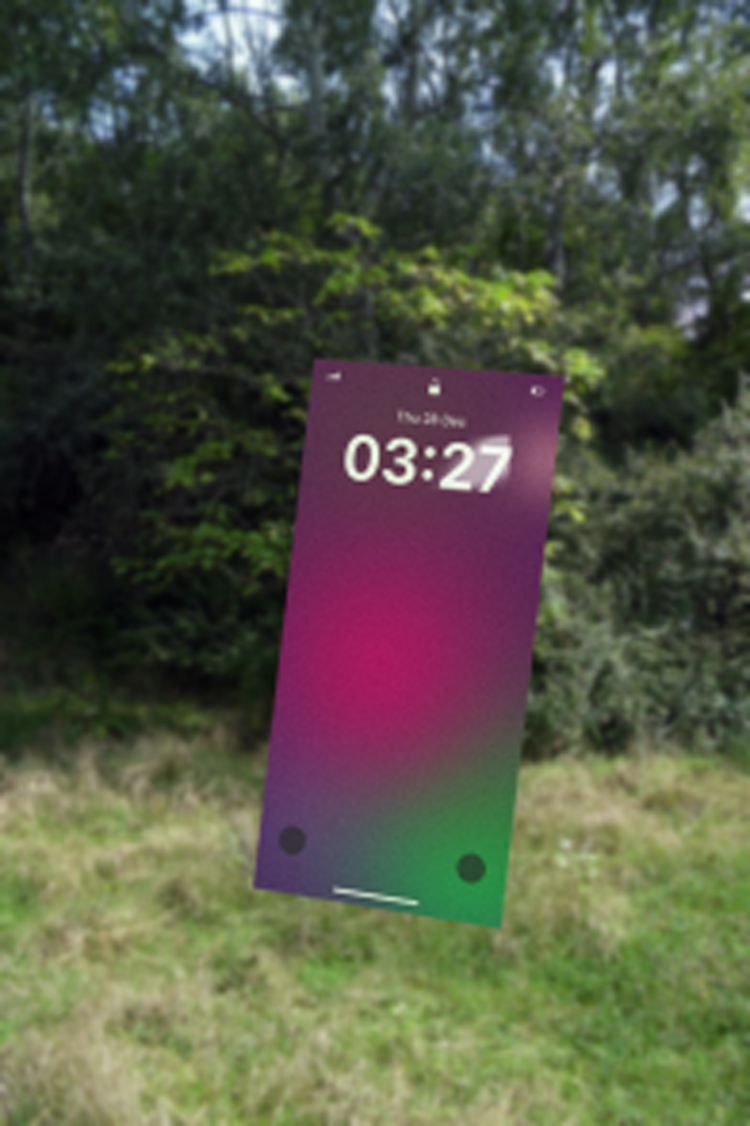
3.27
